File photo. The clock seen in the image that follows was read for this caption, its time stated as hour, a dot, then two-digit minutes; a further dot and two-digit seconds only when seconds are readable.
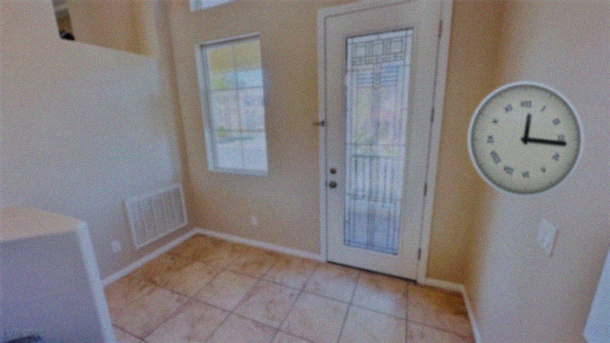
12.16
